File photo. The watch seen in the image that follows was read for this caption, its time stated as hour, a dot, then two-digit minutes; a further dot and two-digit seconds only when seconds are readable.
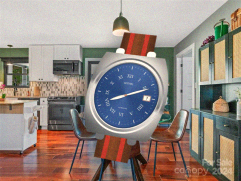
8.11
